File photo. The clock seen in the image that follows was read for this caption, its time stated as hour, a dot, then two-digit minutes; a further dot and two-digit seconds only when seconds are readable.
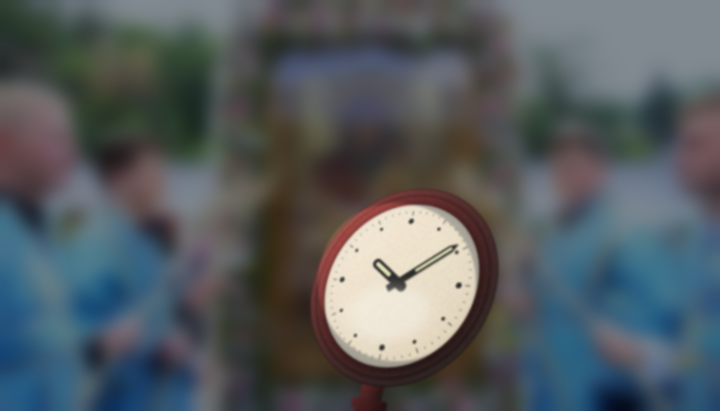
10.09
